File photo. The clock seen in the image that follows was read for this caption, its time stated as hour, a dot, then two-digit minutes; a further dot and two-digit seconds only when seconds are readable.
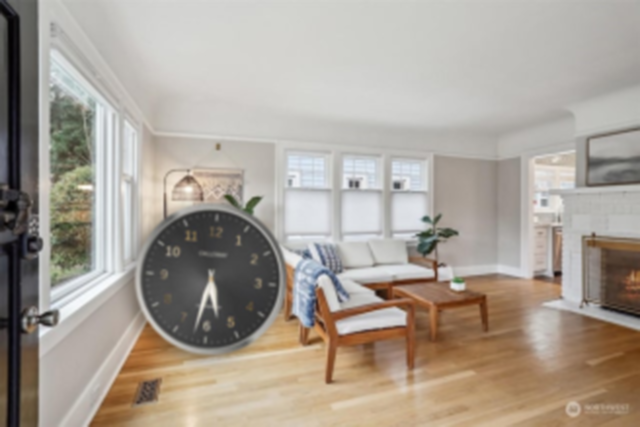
5.32
